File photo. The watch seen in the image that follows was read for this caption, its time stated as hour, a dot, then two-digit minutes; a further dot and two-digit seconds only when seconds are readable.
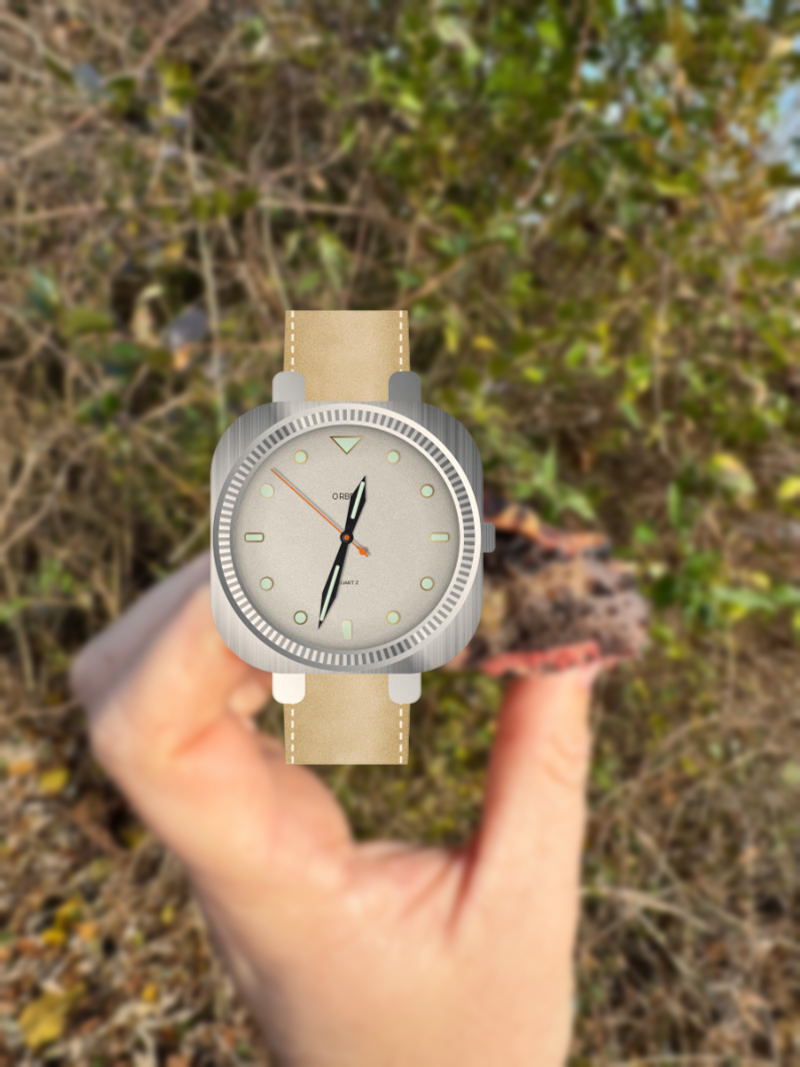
12.32.52
